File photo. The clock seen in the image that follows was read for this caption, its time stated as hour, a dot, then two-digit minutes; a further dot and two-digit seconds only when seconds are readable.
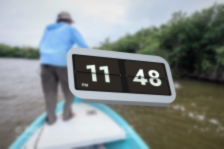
11.48
